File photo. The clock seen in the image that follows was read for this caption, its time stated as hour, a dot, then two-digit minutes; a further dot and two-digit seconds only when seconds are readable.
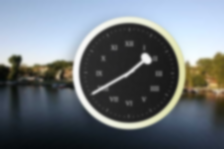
1.40
